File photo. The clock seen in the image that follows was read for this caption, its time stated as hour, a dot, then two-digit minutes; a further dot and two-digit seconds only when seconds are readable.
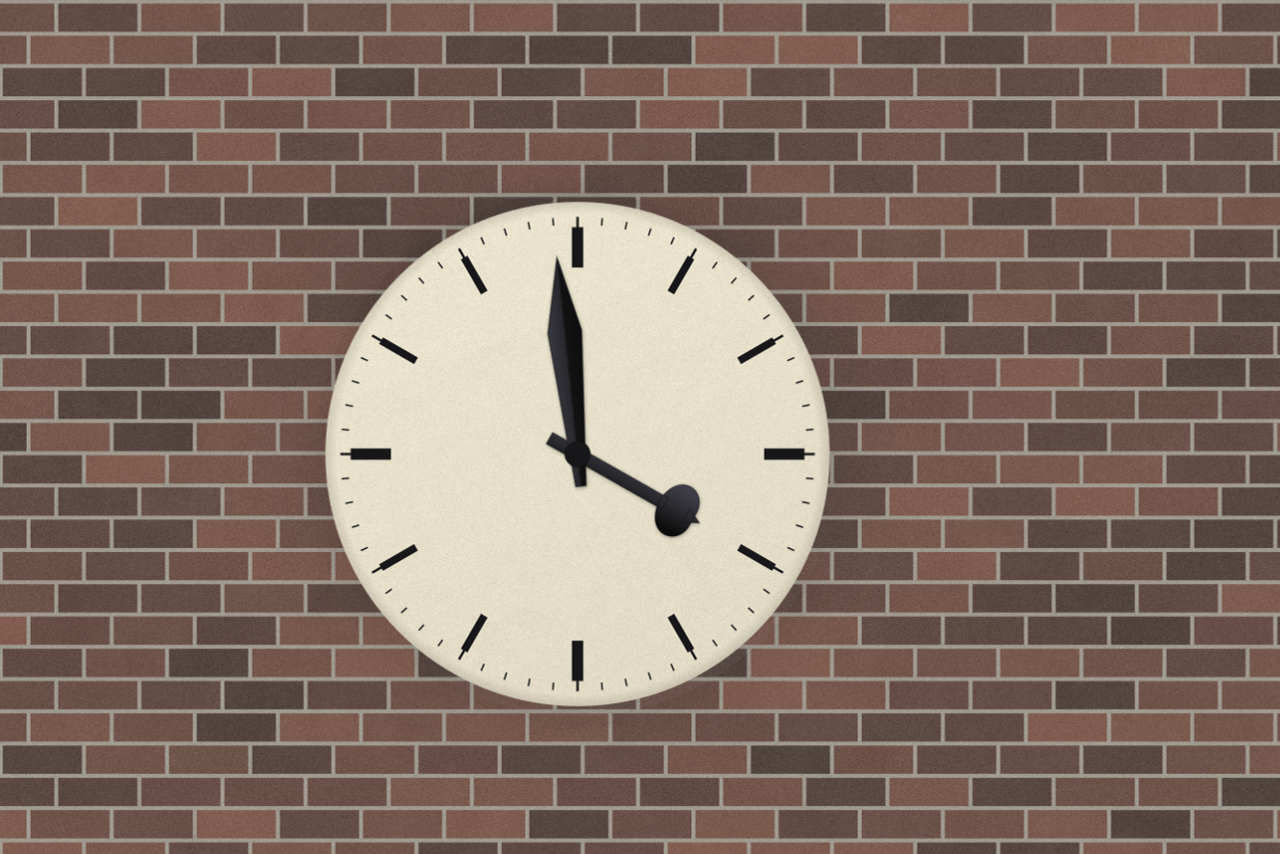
3.59
